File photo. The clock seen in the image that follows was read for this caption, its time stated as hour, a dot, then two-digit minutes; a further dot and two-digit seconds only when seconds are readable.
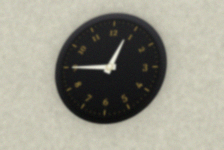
12.45
